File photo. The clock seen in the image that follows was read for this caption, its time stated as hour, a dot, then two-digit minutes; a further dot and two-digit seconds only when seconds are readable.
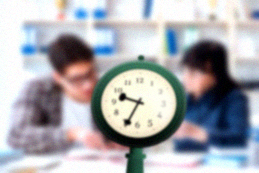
9.34
